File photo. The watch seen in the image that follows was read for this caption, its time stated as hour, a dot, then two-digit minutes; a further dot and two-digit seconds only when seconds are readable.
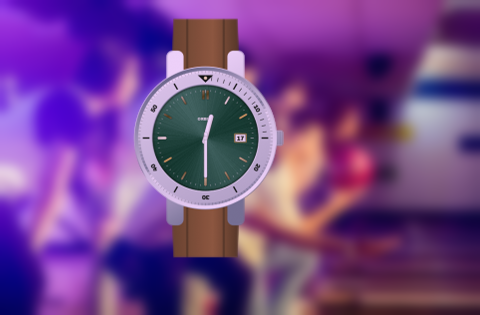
12.30
